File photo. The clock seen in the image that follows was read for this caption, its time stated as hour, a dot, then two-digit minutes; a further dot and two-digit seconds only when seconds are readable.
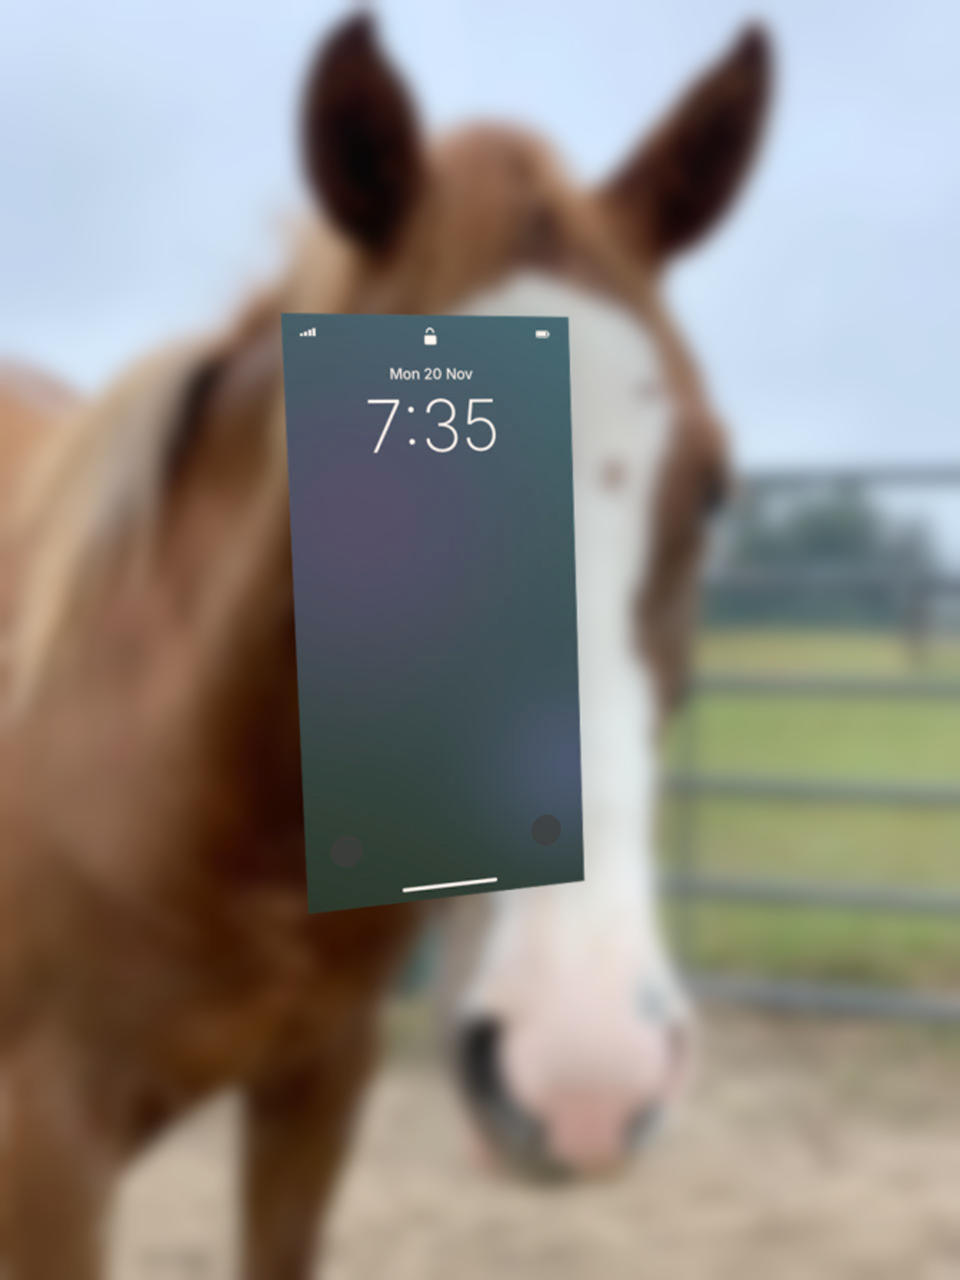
7.35
